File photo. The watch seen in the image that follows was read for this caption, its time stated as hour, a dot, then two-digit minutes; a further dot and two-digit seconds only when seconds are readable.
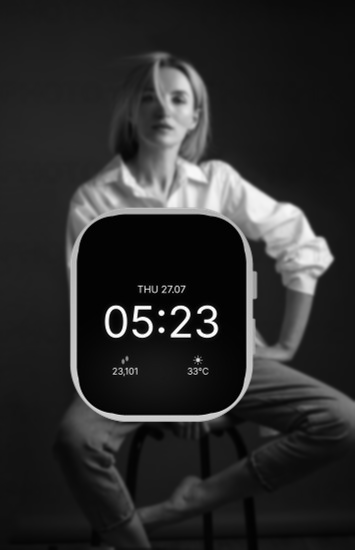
5.23
